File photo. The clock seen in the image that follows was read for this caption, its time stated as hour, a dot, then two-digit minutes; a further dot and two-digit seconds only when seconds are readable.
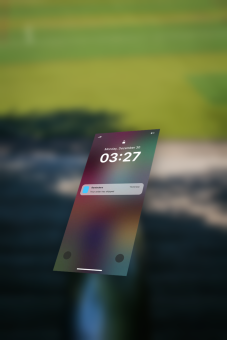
3.27
